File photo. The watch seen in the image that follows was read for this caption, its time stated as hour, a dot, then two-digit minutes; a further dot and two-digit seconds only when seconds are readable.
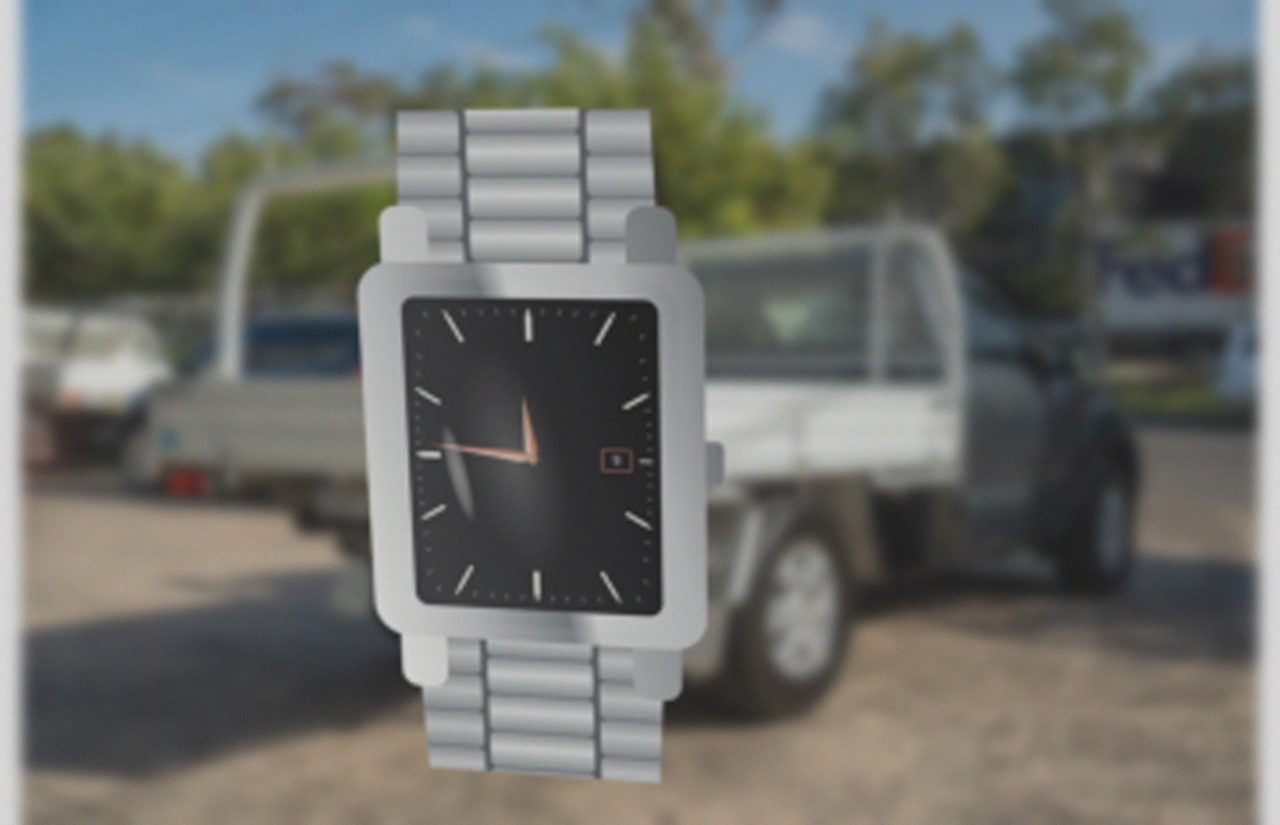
11.46
